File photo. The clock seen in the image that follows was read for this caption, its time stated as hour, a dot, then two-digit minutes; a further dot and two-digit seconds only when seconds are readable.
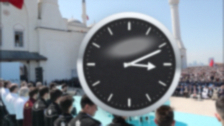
3.11
